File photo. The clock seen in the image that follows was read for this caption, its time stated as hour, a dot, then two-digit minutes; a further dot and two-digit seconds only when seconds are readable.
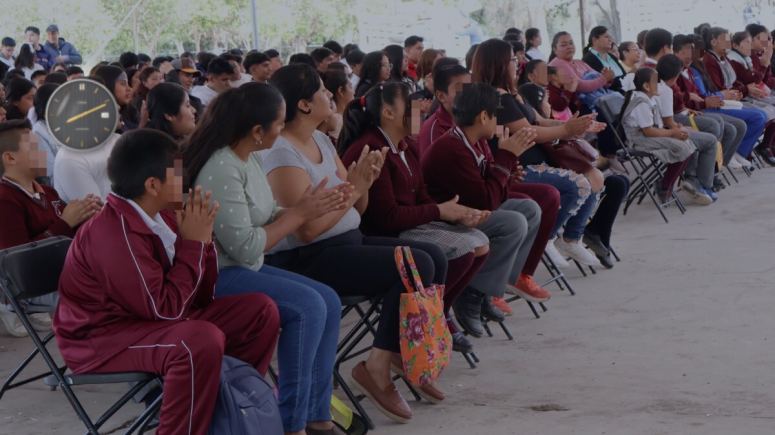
8.11
